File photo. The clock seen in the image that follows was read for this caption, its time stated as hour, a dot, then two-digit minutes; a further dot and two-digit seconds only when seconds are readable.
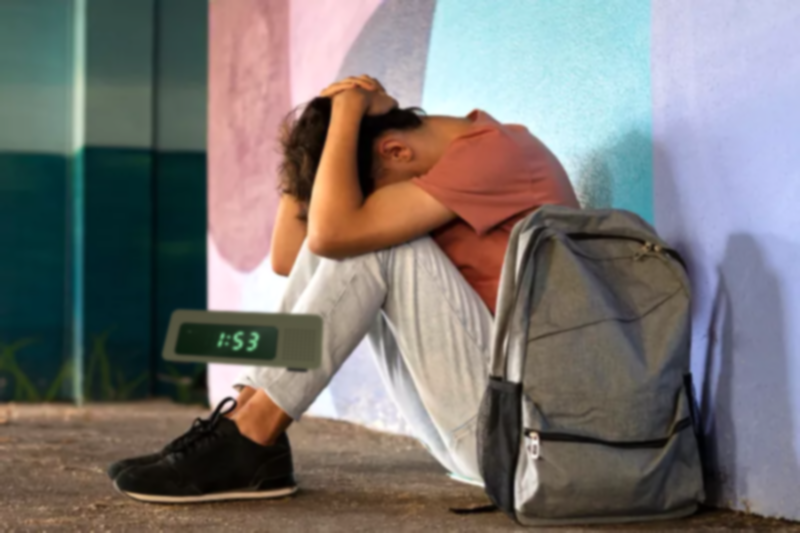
1.53
